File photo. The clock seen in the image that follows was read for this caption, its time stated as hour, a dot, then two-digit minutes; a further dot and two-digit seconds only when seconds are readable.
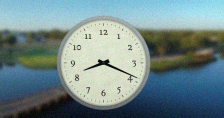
8.19
